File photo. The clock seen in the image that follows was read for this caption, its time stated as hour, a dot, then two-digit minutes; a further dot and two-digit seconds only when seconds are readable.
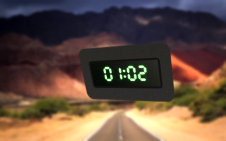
1.02
